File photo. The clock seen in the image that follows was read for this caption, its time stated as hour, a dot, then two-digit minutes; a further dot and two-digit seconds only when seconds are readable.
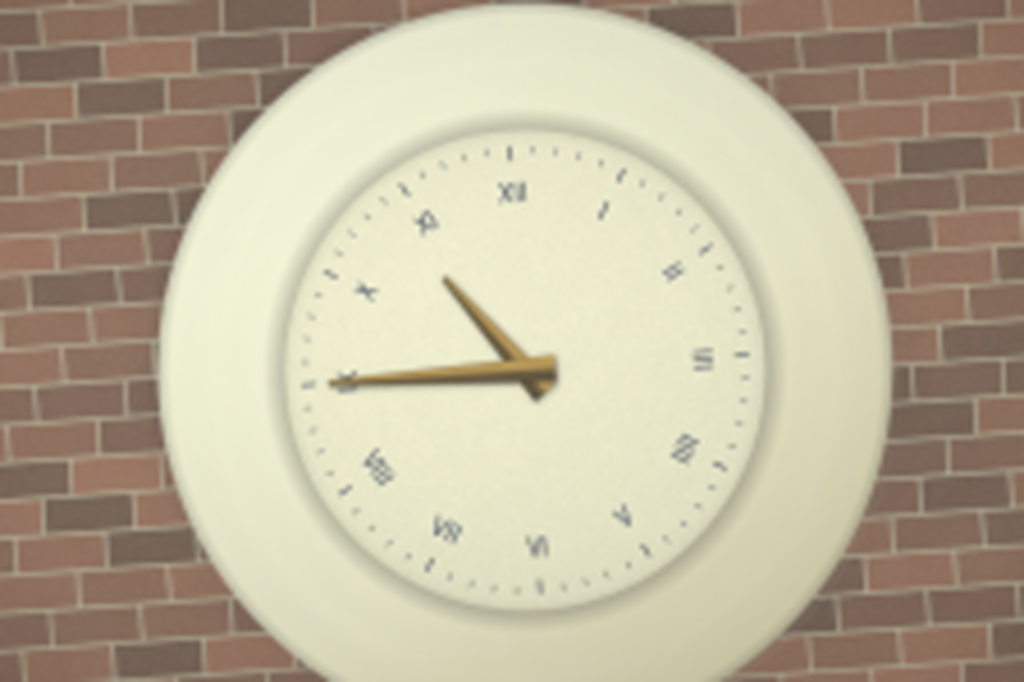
10.45
